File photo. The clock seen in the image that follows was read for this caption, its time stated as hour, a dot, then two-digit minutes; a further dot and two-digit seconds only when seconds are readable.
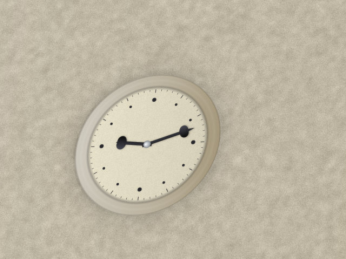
9.12
